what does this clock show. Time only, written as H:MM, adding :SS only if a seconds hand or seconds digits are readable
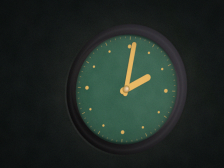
2:01
